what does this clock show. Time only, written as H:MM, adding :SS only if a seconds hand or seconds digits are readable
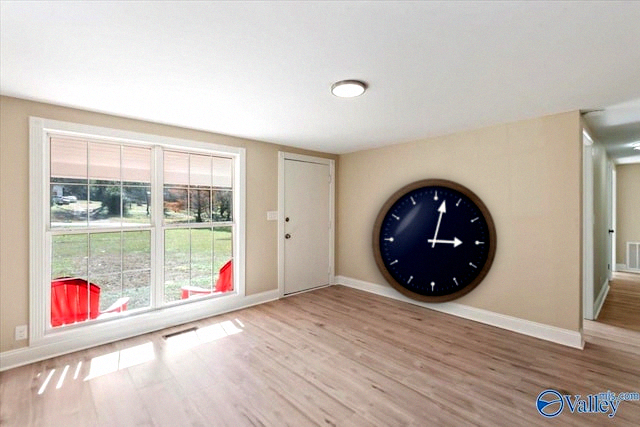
3:02
